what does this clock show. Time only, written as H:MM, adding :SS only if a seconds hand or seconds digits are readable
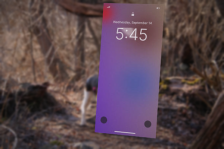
5:45
